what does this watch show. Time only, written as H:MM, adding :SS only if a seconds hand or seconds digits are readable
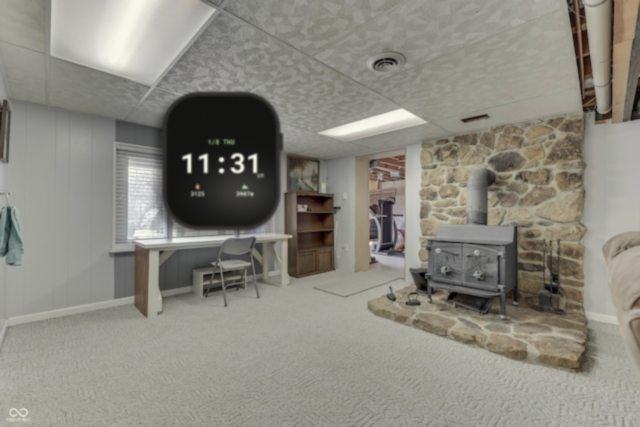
11:31
